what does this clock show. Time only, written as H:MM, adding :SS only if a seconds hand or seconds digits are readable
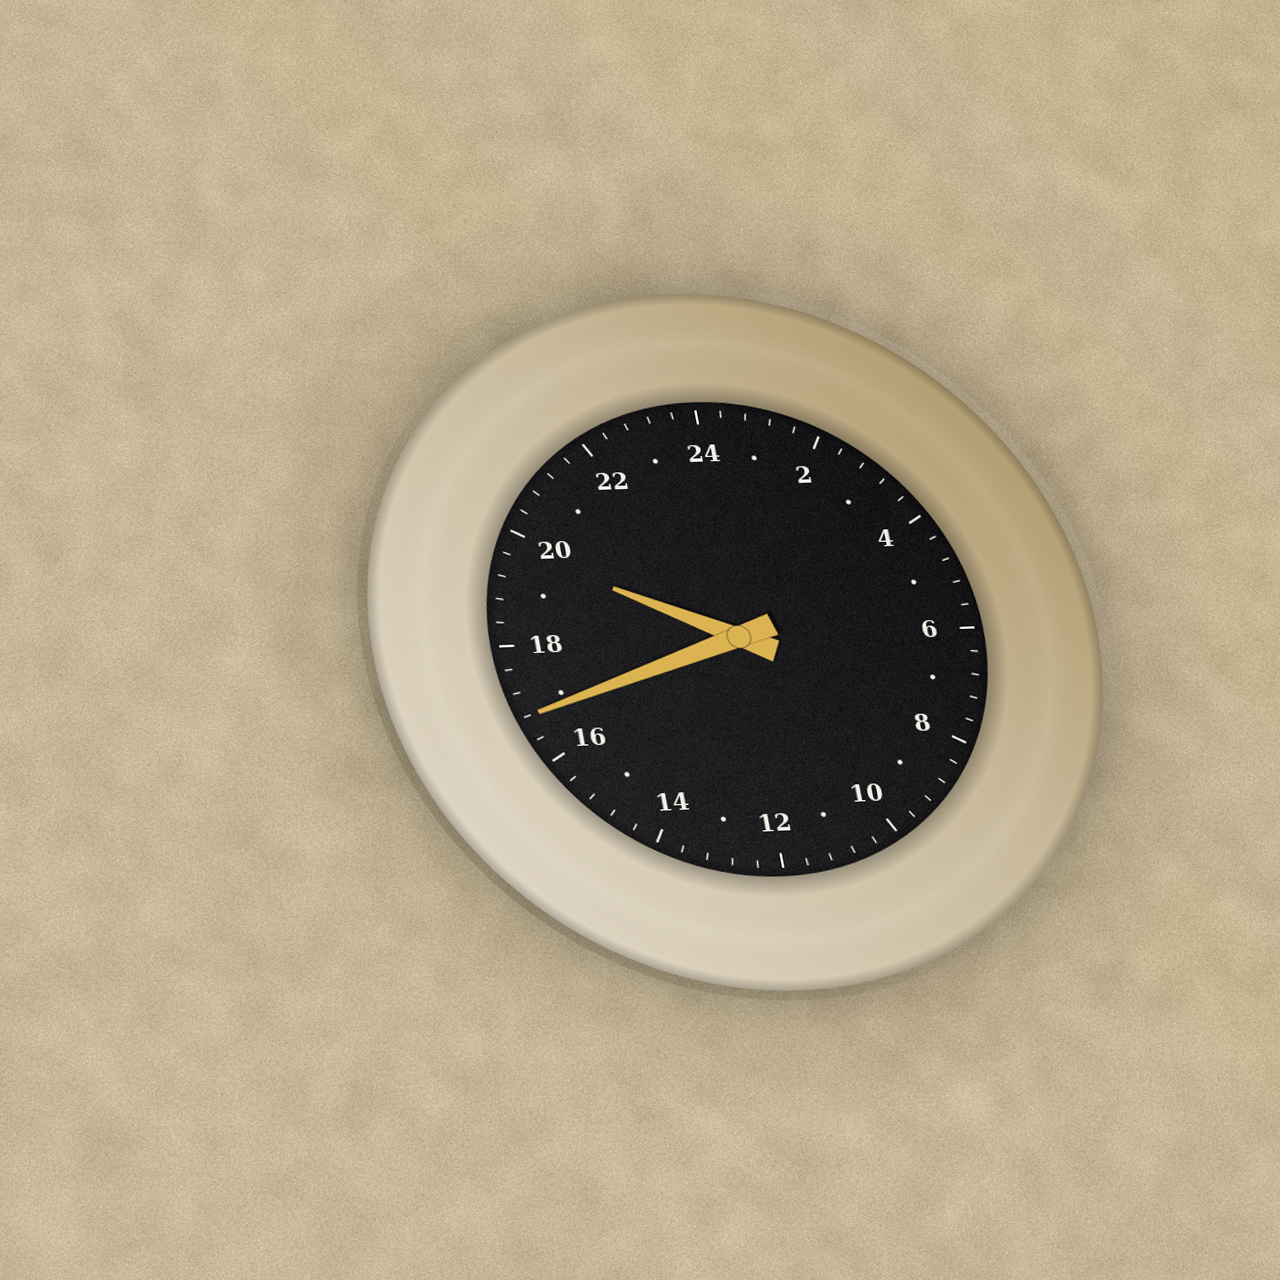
19:42
